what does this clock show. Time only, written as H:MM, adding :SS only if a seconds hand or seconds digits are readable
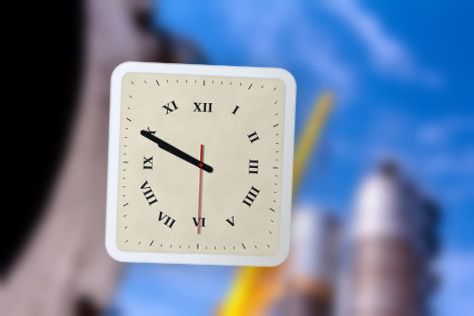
9:49:30
